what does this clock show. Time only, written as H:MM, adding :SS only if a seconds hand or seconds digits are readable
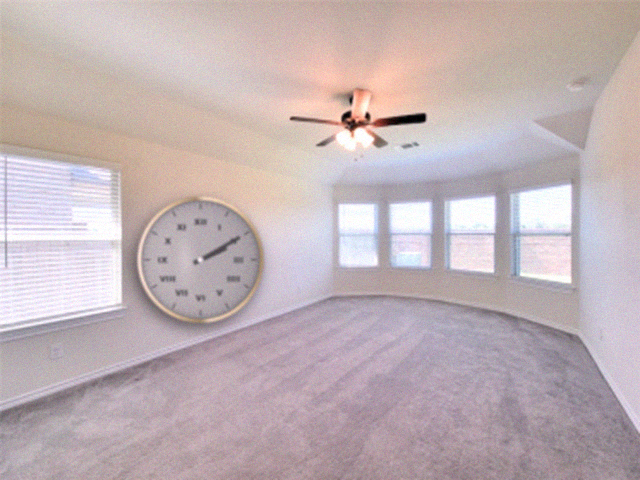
2:10
